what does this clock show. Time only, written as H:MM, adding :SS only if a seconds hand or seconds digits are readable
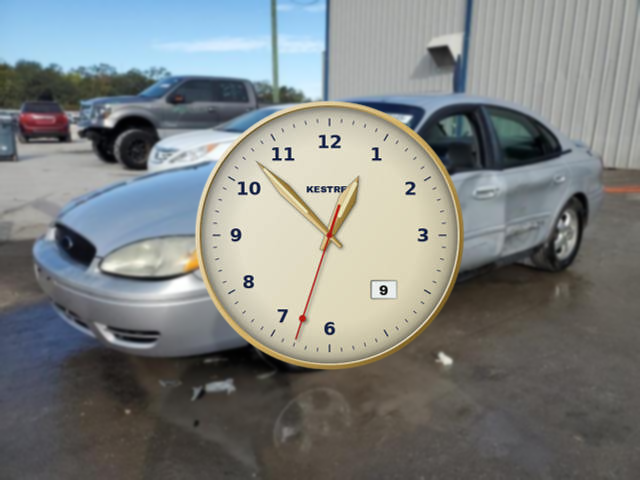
12:52:33
